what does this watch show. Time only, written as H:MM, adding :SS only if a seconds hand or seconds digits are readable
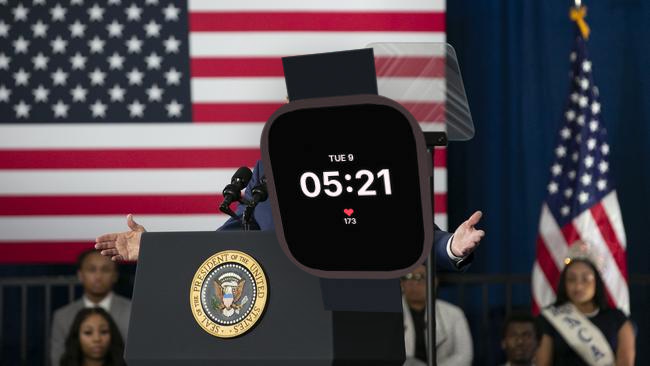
5:21
